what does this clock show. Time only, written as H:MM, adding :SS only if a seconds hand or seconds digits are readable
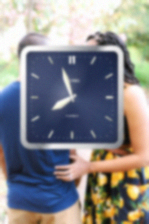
7:57
